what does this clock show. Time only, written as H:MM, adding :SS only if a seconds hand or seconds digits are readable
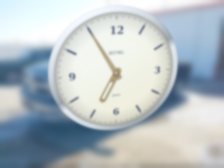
6:55
